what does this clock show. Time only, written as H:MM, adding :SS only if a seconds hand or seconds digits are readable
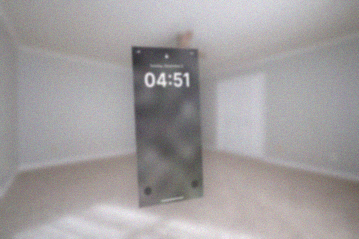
4:51
